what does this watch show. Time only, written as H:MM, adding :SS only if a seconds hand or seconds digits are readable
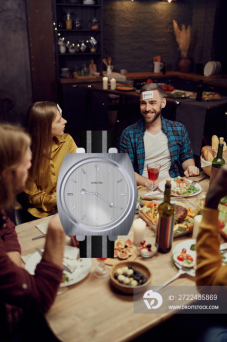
9:21
